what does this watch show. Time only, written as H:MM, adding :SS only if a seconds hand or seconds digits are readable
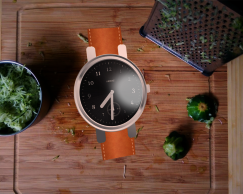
7:31
